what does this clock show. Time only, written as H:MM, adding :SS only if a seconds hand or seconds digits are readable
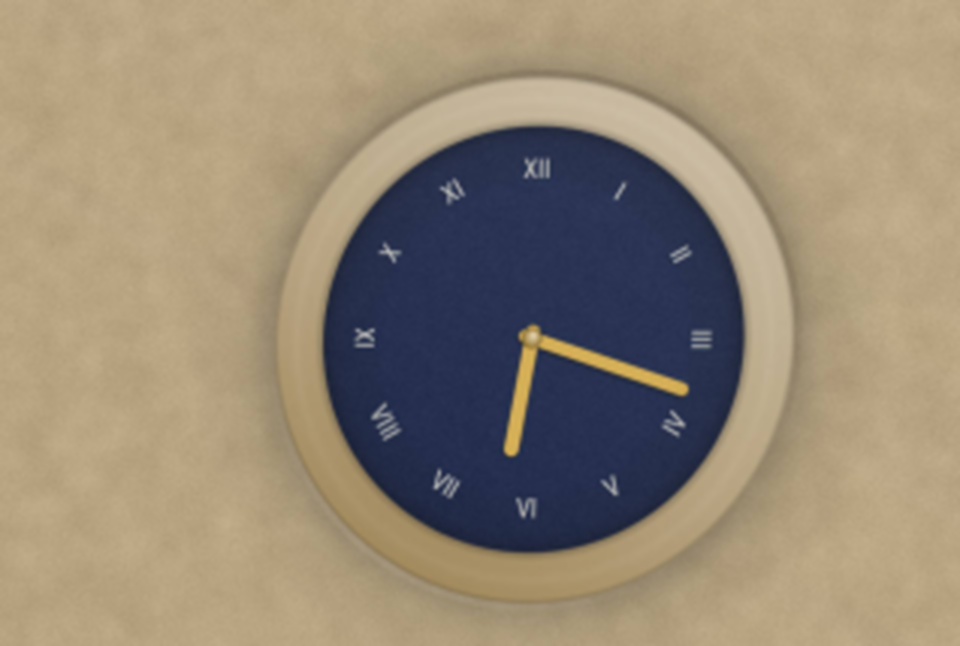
6:18
